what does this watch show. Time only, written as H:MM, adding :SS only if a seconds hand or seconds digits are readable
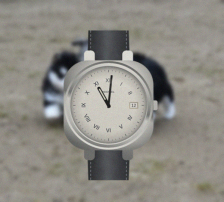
11:01
